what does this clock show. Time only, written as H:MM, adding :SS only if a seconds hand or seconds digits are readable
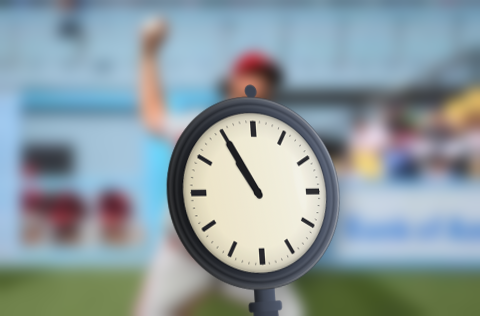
10:55
